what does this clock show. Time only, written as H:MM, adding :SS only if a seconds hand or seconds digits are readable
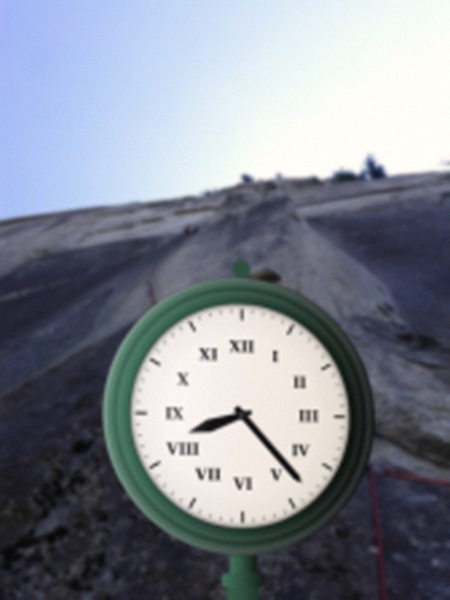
8:23
